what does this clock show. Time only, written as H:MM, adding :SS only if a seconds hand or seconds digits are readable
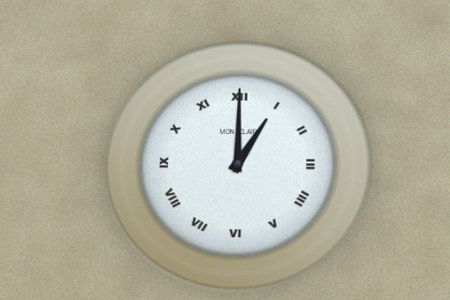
1:00
